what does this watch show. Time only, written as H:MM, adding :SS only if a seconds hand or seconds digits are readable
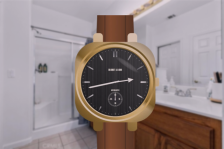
2:43
